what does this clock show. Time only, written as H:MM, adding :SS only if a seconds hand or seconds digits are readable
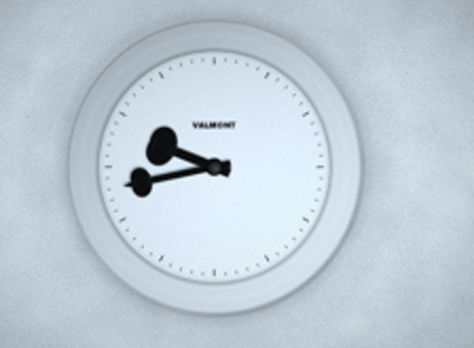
9:43
